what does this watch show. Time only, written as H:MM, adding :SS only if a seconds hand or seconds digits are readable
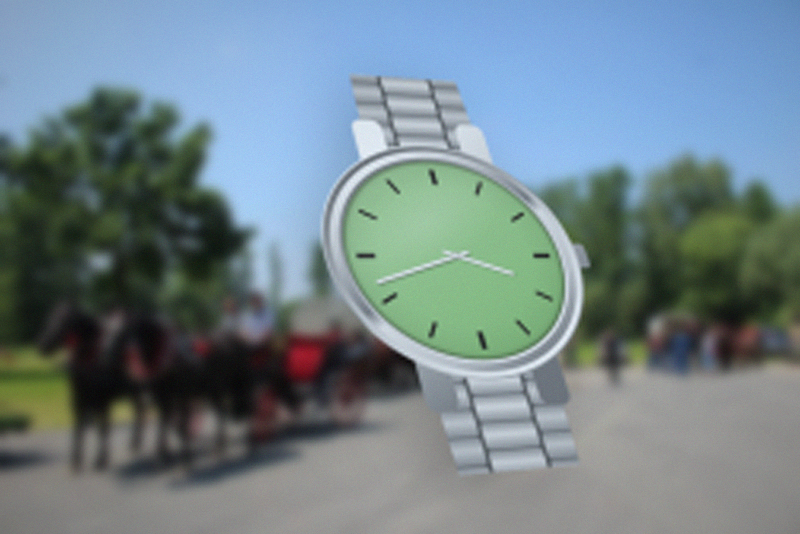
3:42
